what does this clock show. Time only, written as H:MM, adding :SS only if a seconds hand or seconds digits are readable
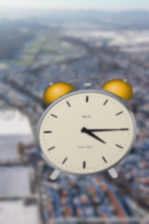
4:15
